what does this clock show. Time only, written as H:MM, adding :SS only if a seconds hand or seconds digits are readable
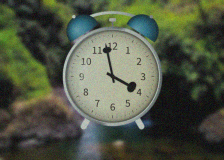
3:58
